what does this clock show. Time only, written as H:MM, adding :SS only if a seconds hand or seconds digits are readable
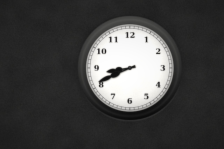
8:41
